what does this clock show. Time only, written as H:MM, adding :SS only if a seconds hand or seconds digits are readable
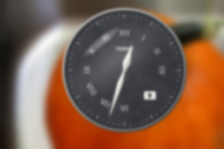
12:33
